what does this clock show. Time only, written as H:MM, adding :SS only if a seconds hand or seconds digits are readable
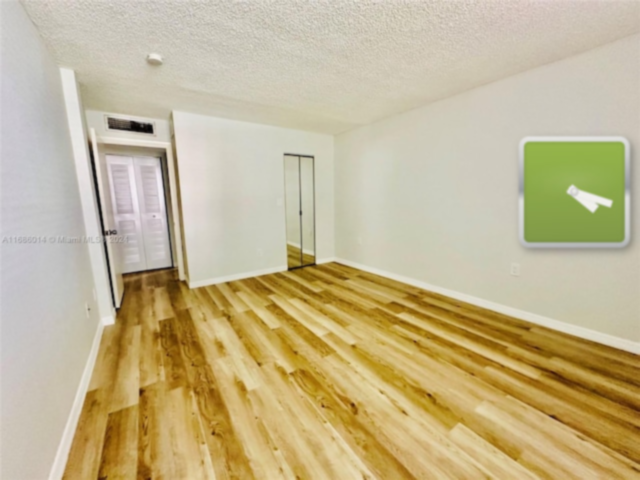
4:18
